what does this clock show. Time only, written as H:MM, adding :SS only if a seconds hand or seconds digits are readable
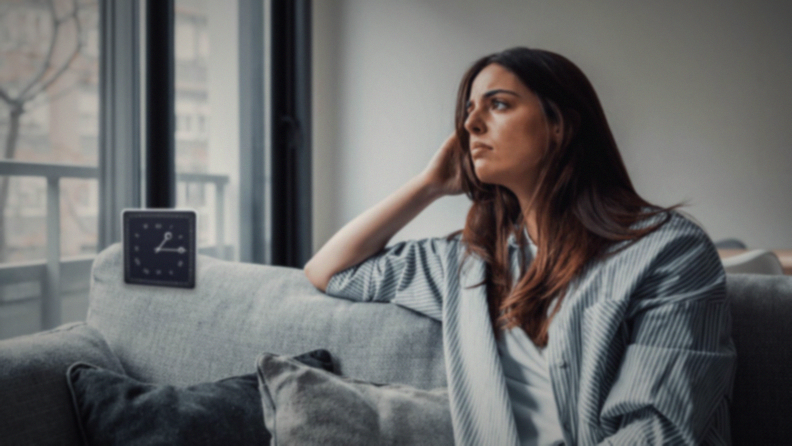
1:15
